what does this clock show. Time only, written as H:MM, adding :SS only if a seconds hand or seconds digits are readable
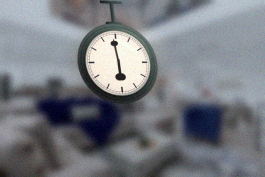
5:59
